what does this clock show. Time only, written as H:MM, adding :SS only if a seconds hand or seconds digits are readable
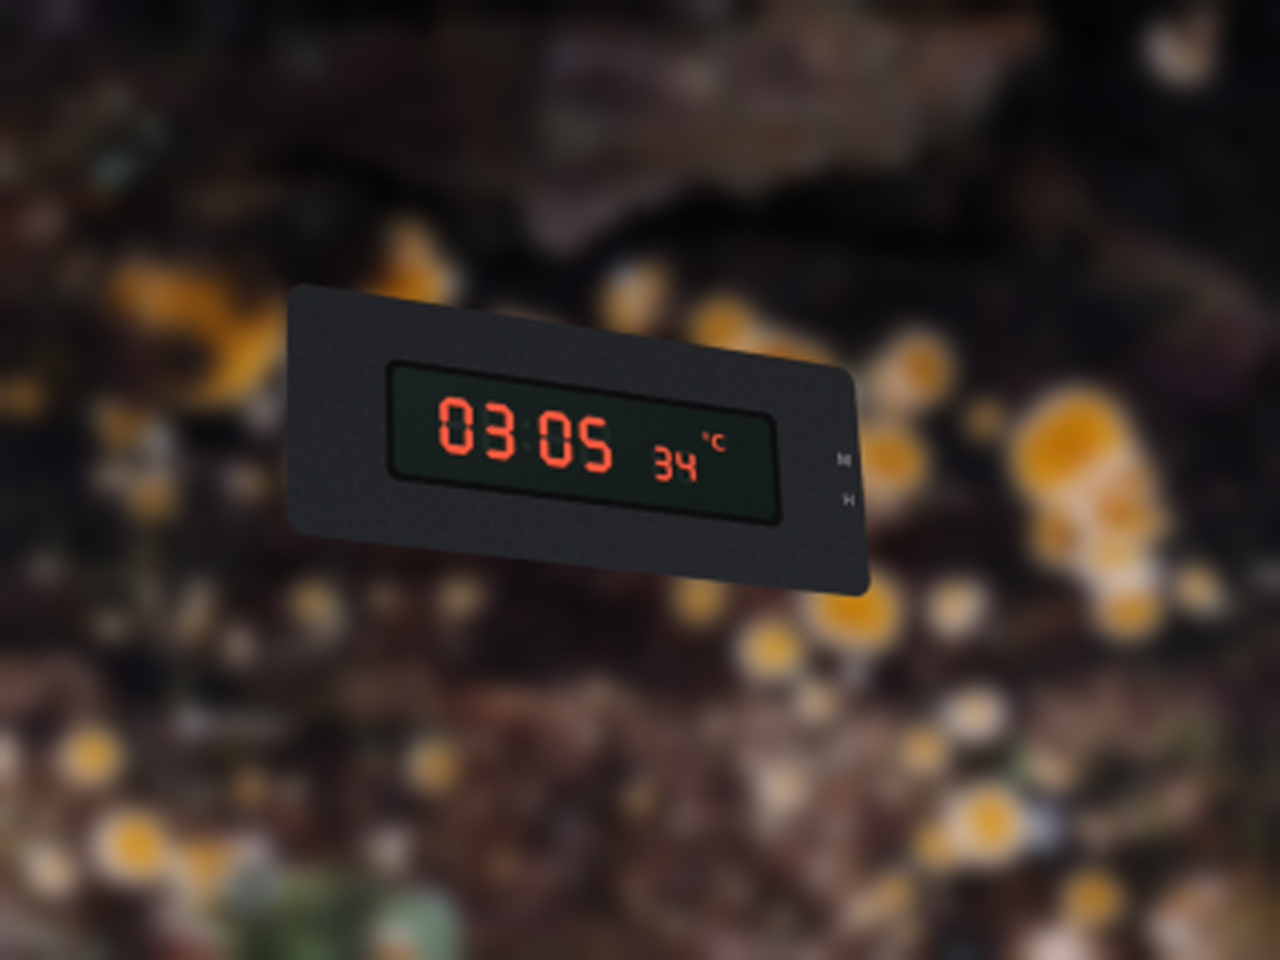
3:05
